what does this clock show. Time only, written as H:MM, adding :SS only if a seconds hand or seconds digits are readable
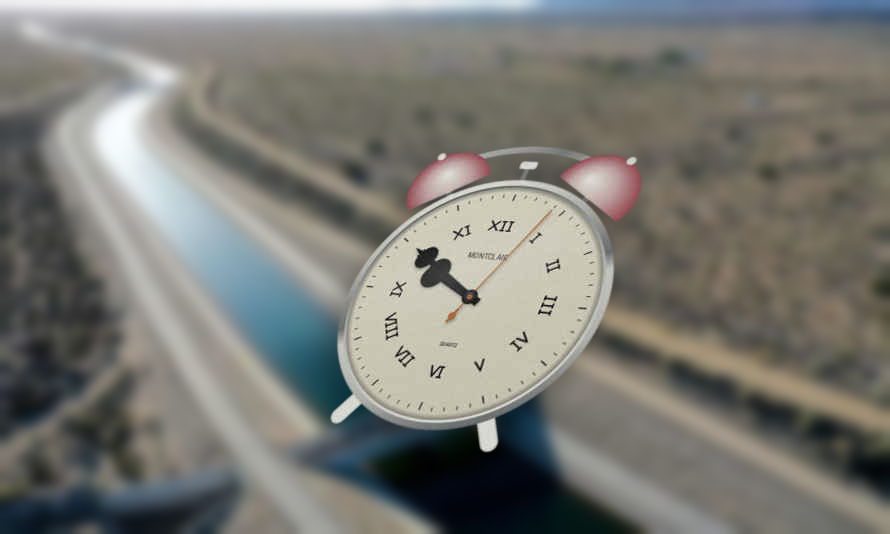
9:50:04
